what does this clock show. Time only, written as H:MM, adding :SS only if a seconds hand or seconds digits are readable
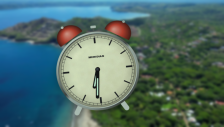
6:31
